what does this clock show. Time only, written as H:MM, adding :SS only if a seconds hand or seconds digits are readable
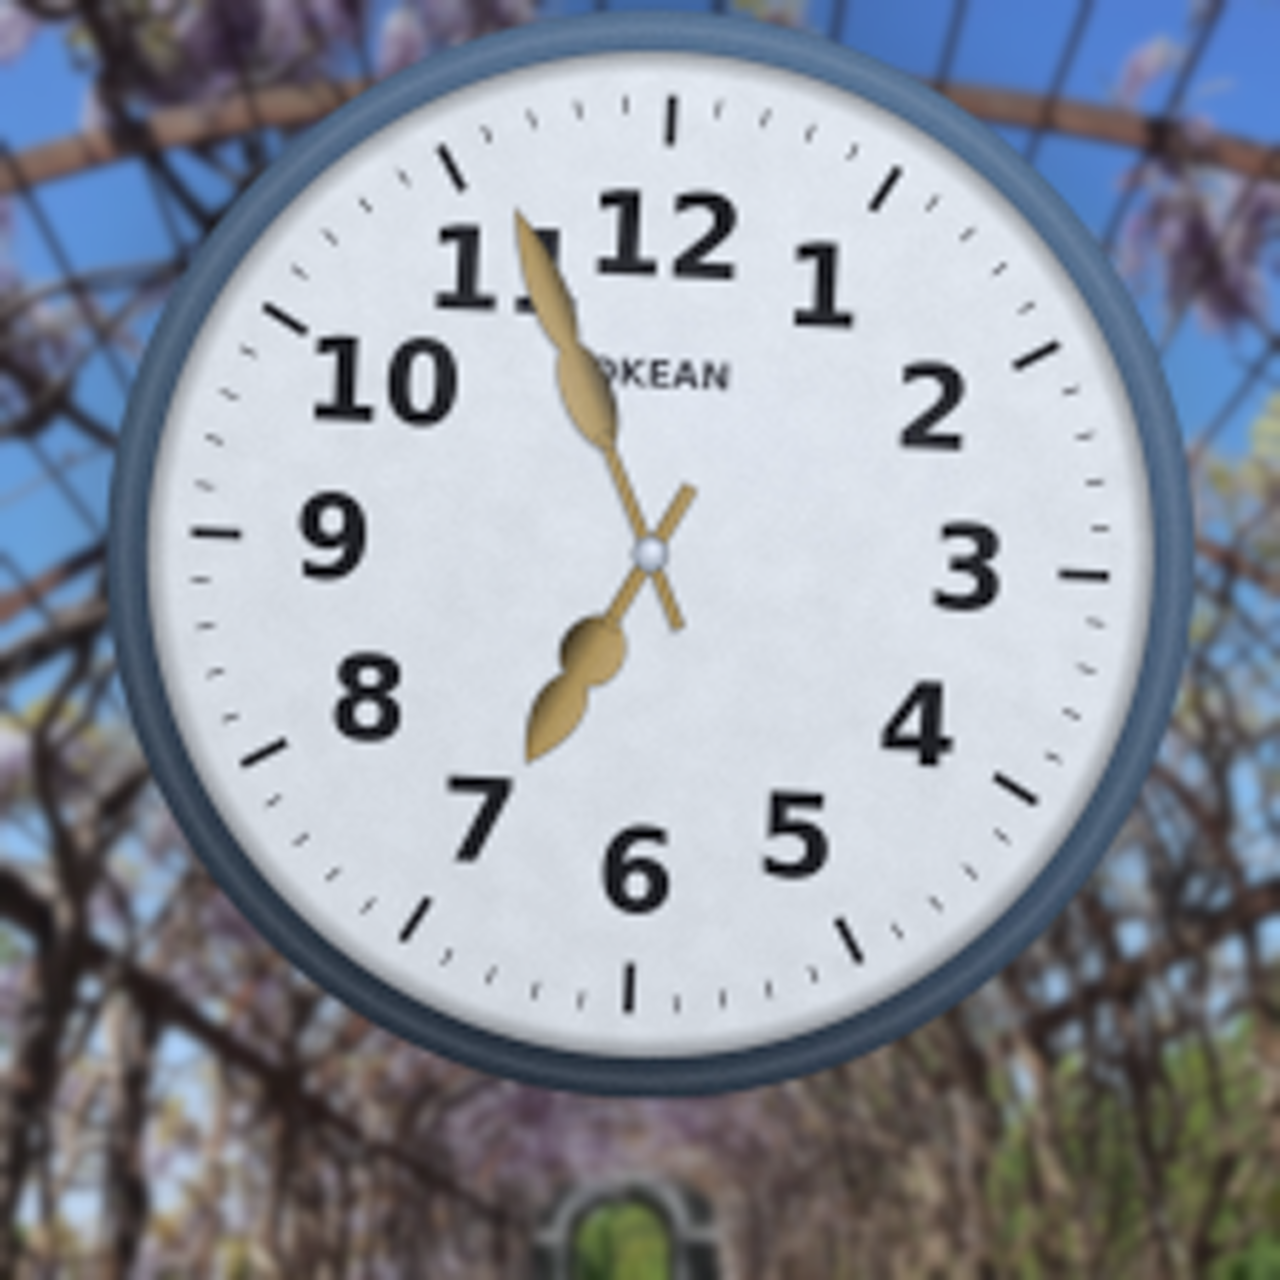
6:56
